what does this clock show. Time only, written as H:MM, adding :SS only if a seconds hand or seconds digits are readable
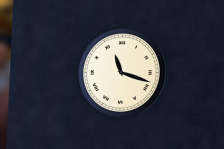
11:18
